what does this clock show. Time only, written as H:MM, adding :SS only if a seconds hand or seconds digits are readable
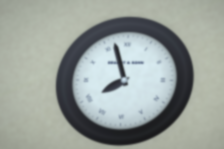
7:57
